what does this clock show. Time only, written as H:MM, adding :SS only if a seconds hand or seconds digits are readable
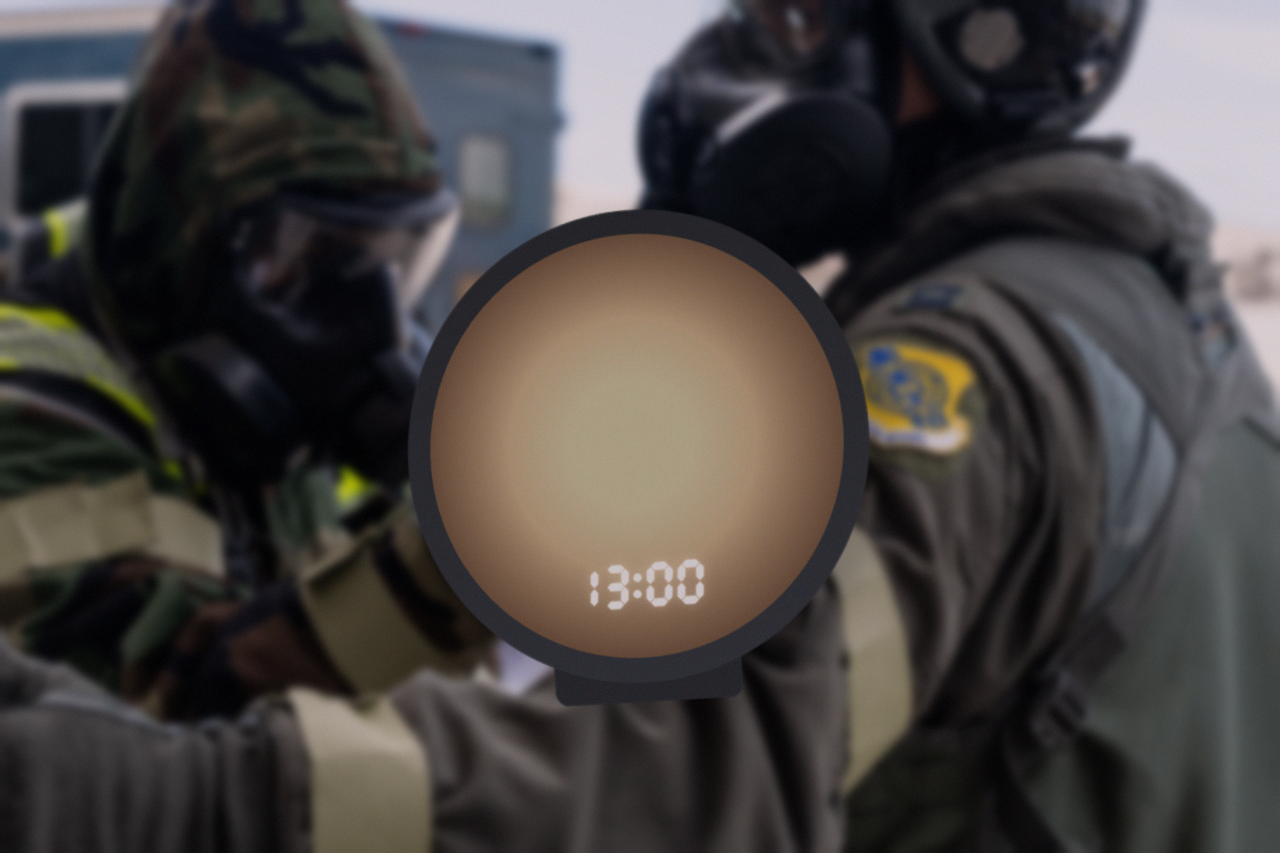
13:00
